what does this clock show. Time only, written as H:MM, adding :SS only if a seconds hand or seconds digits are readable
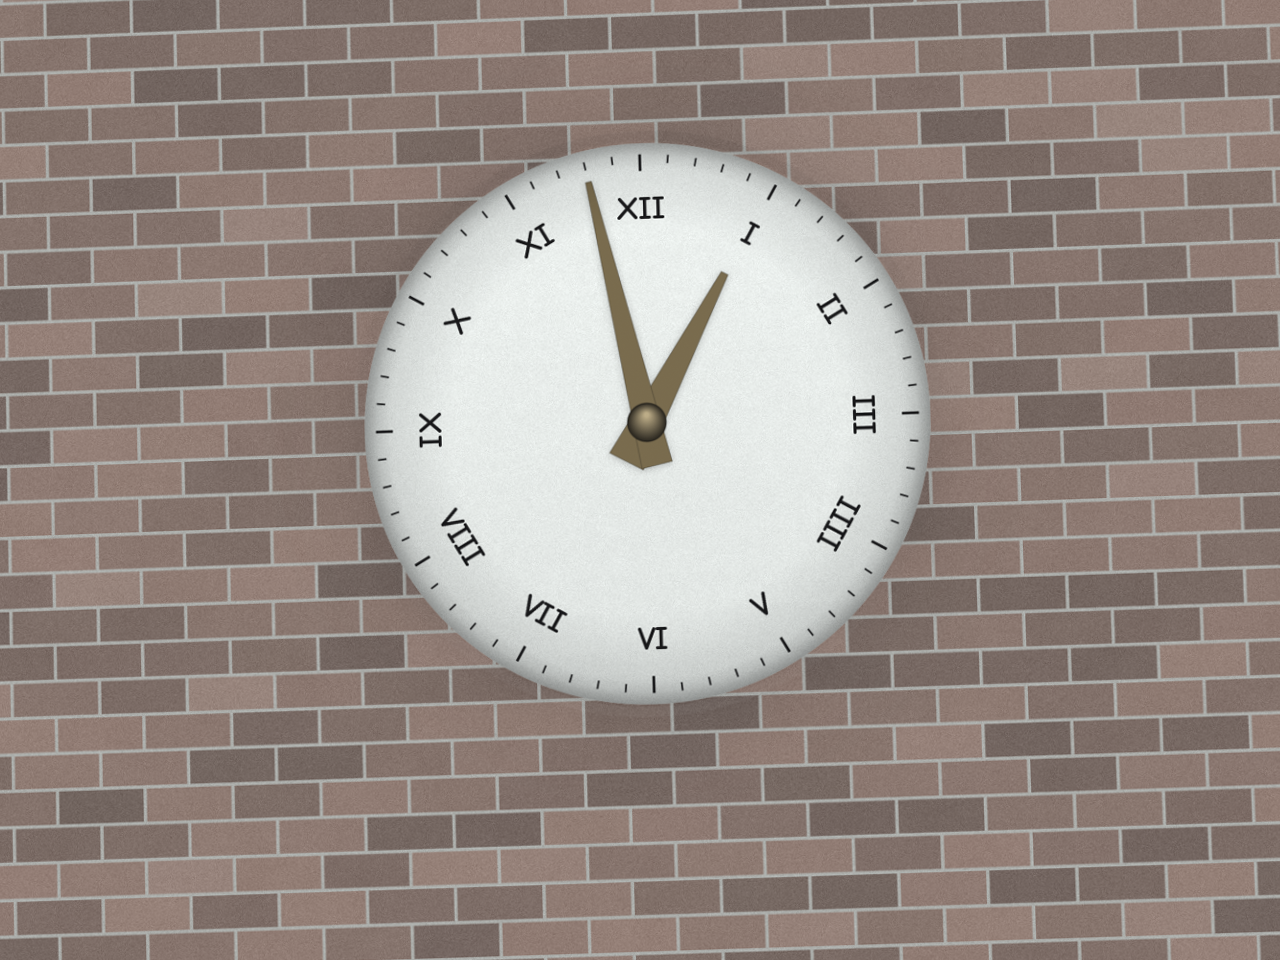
12:58
